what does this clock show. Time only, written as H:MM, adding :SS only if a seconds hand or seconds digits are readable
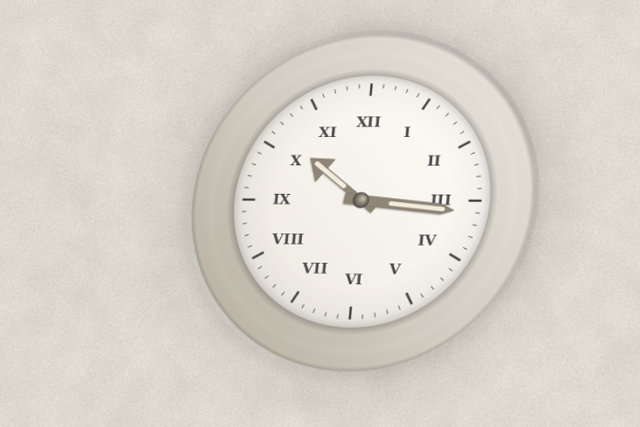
10:16
